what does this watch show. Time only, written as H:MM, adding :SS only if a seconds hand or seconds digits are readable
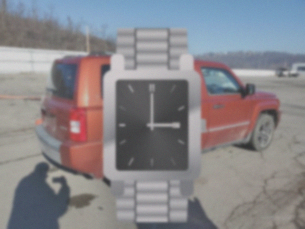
3:00
